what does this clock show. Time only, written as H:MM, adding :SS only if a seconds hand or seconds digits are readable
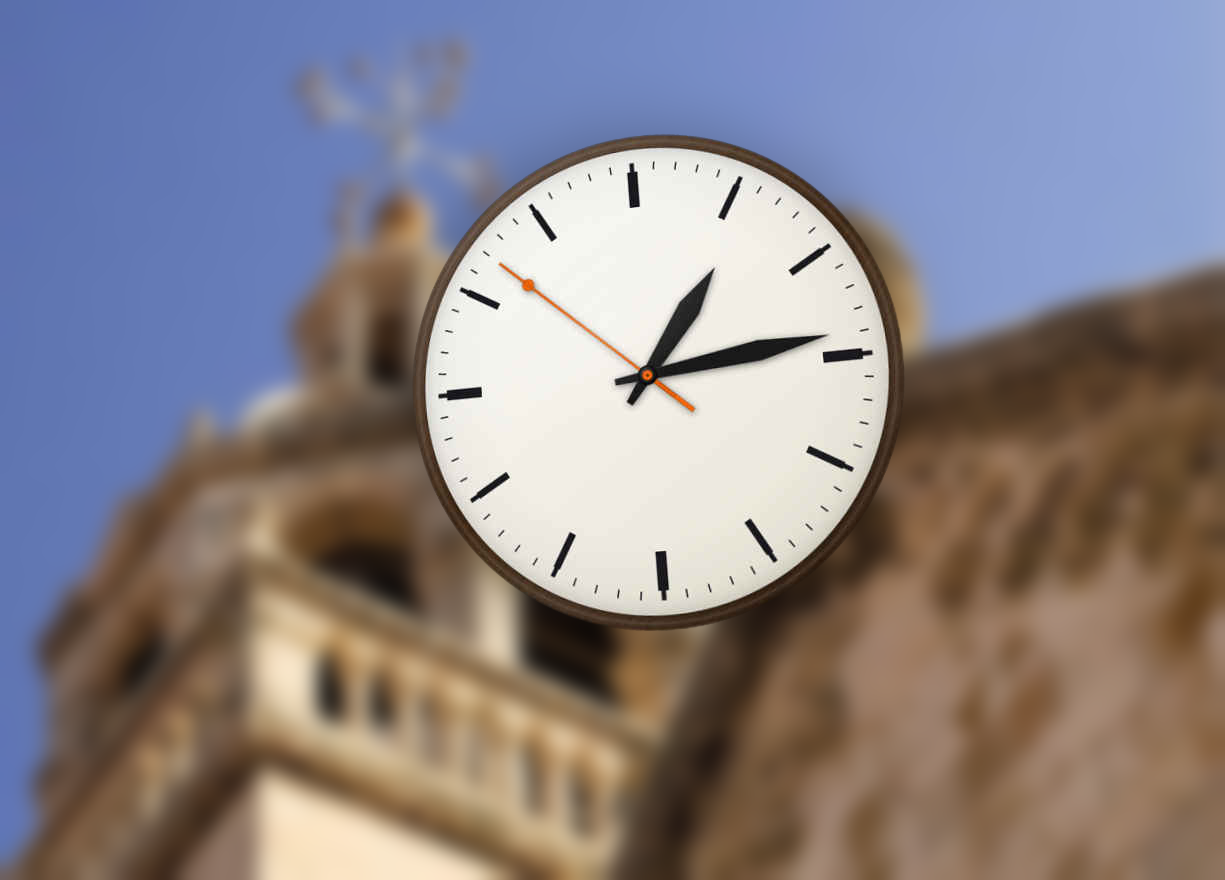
1:13:52
